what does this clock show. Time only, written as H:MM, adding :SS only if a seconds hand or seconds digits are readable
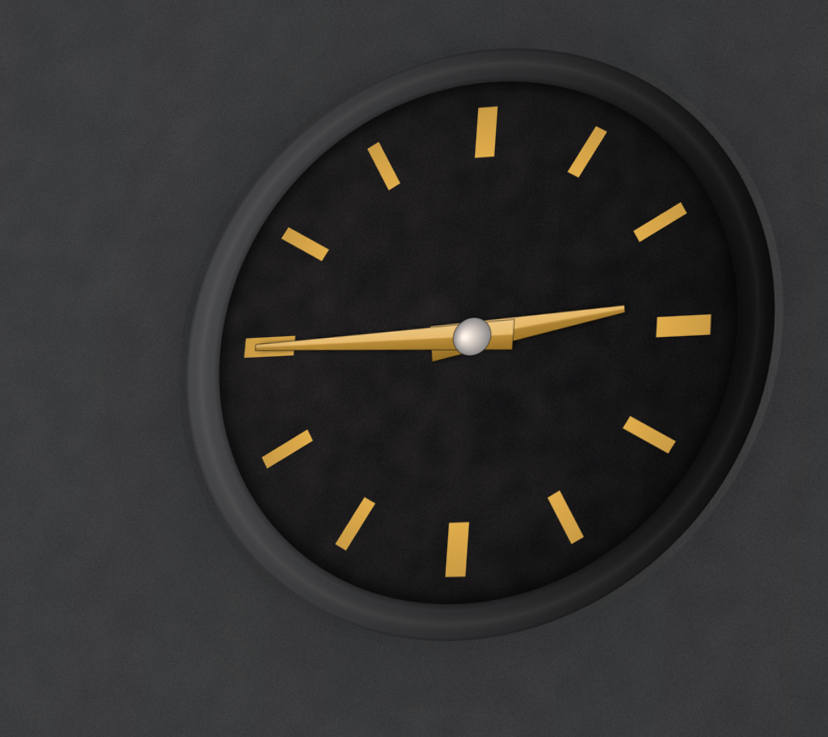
2:45
